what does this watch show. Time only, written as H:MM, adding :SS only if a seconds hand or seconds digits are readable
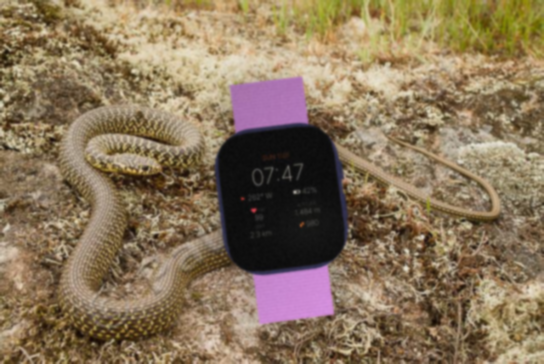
7:47
